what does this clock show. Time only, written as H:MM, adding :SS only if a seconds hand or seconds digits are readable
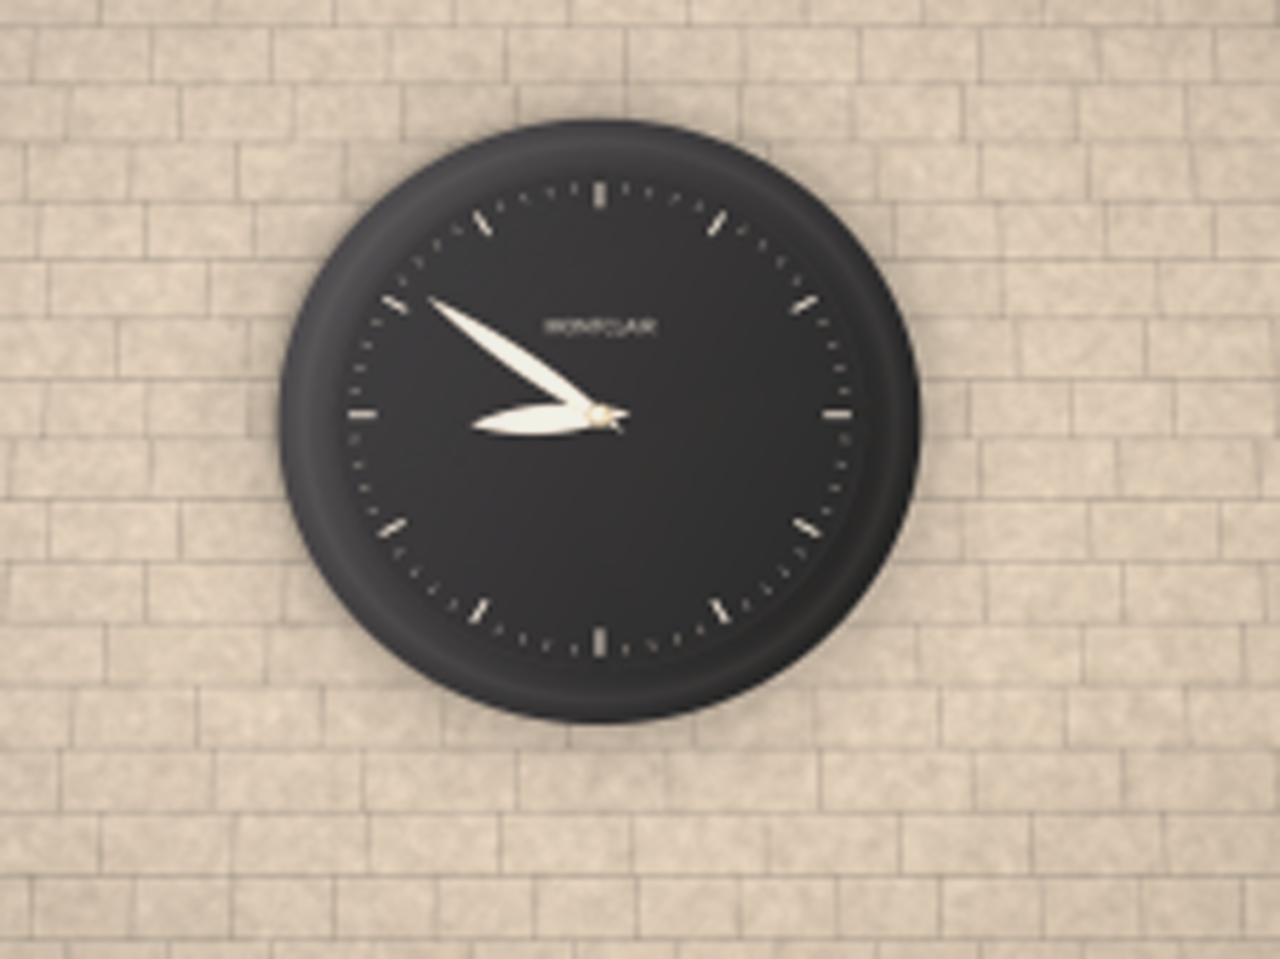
8:51
